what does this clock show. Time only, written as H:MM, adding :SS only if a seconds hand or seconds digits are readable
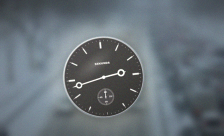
2:43
